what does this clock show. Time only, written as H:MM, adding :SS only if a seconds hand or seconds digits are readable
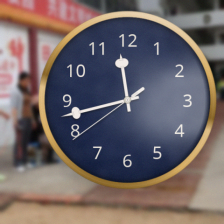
11:42:39
